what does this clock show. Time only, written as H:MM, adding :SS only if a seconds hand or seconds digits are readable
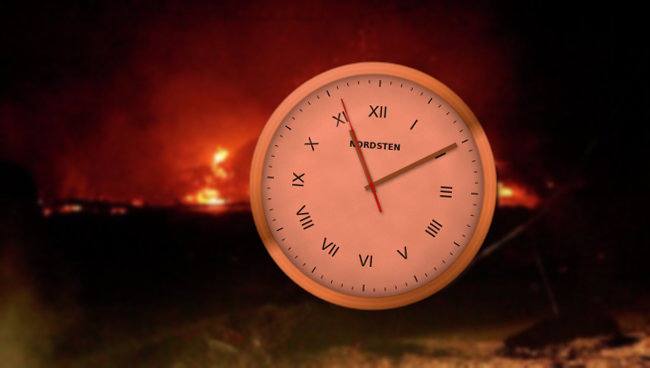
11:09:56
